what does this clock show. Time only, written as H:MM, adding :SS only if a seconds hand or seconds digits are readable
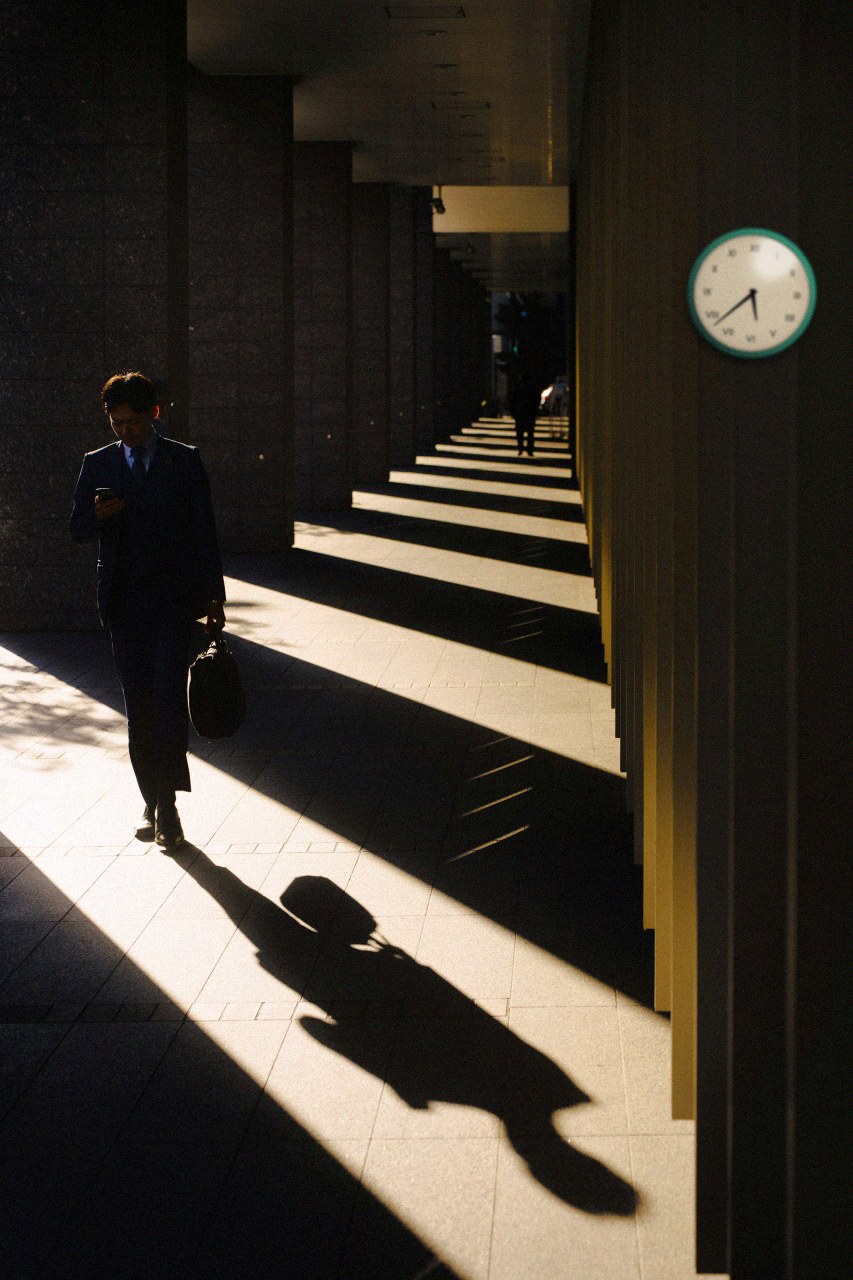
5:38
